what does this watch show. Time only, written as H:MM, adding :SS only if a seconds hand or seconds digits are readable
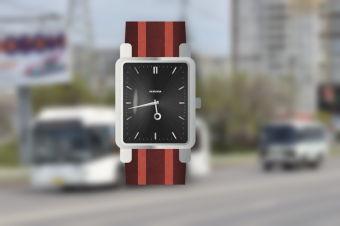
5:43
